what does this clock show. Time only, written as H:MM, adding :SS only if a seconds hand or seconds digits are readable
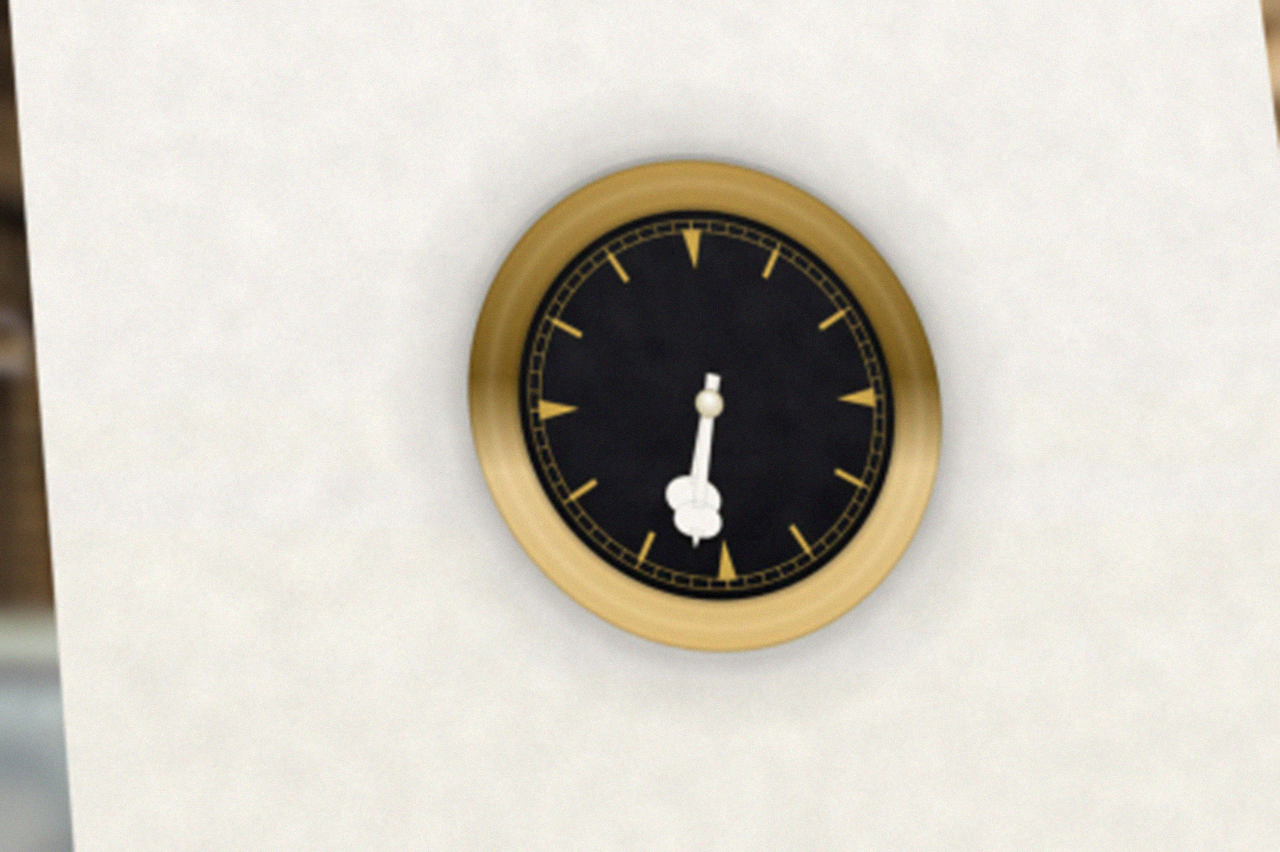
6:32
